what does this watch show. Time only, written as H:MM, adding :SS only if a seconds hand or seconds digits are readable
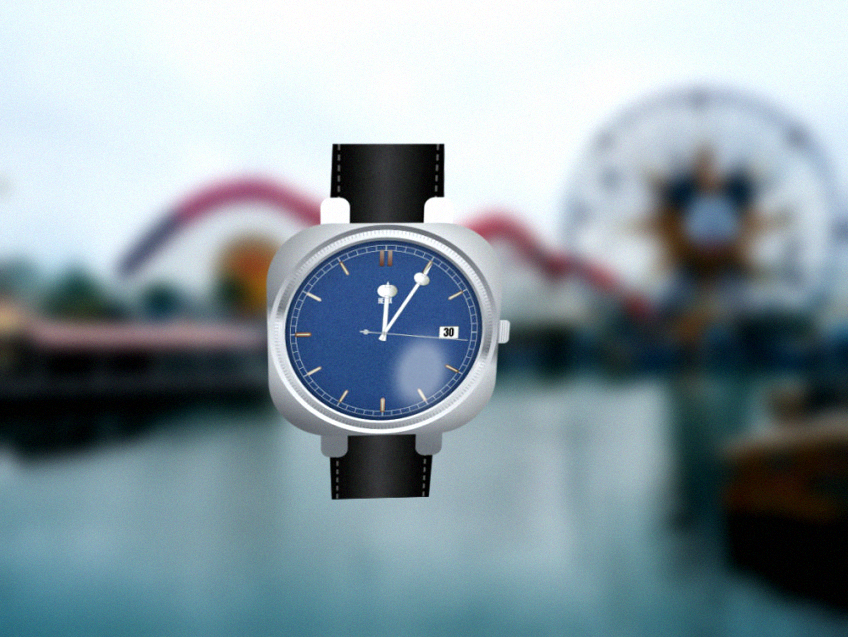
12:05:16
